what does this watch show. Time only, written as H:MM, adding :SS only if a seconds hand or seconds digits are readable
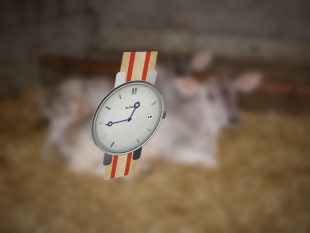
12:44
